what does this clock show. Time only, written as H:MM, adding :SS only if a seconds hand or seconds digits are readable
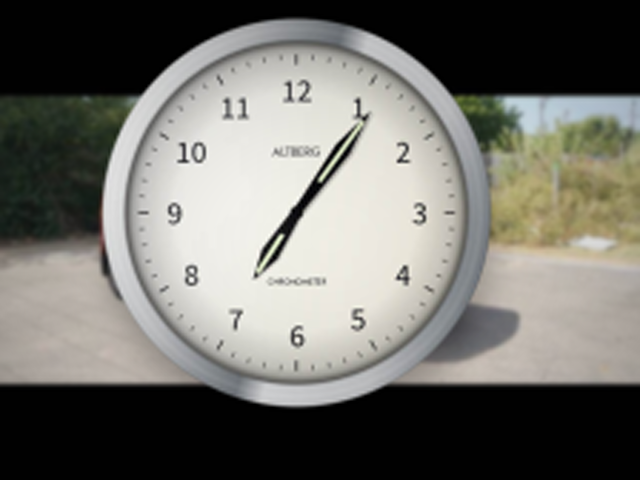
7:06
